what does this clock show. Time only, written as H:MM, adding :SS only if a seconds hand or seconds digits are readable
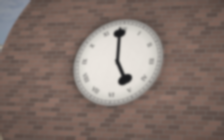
4:59
